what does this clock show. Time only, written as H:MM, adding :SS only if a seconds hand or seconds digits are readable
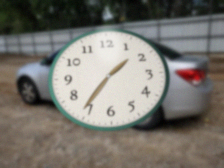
1:36
